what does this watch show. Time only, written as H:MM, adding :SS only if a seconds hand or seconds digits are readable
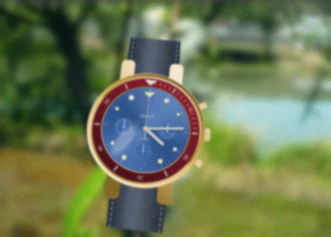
4:14
